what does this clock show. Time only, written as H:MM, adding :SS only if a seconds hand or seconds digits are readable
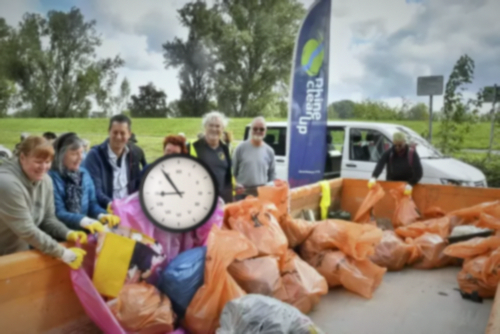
8:54
